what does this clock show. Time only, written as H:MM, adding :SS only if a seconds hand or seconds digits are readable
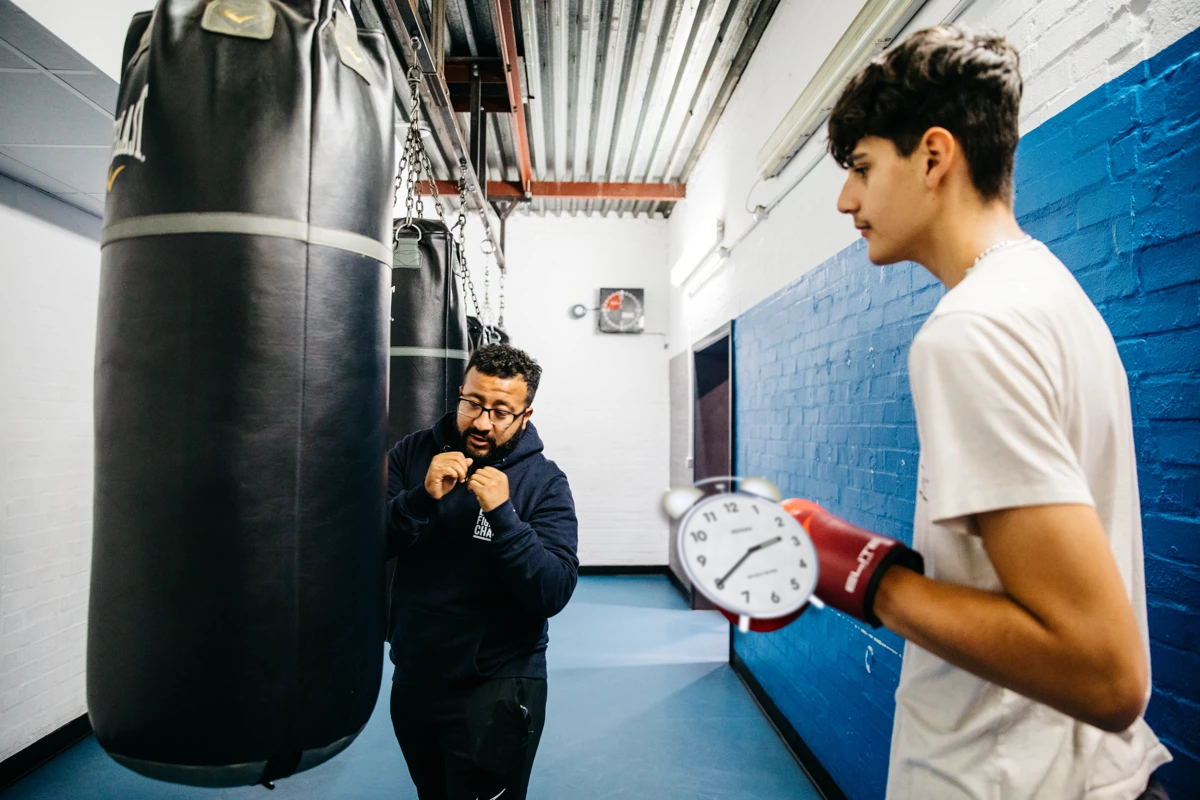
2:40
